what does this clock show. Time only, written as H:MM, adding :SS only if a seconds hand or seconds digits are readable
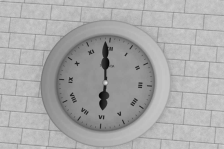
5:59
